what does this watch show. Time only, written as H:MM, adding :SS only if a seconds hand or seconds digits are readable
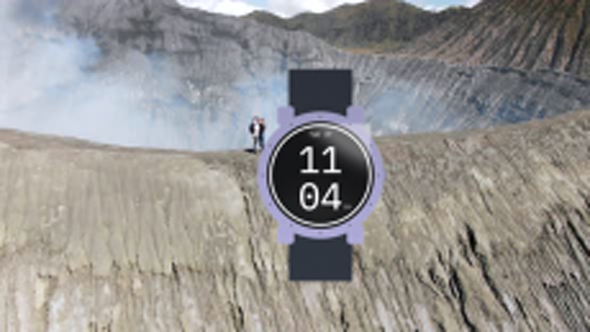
11:04
